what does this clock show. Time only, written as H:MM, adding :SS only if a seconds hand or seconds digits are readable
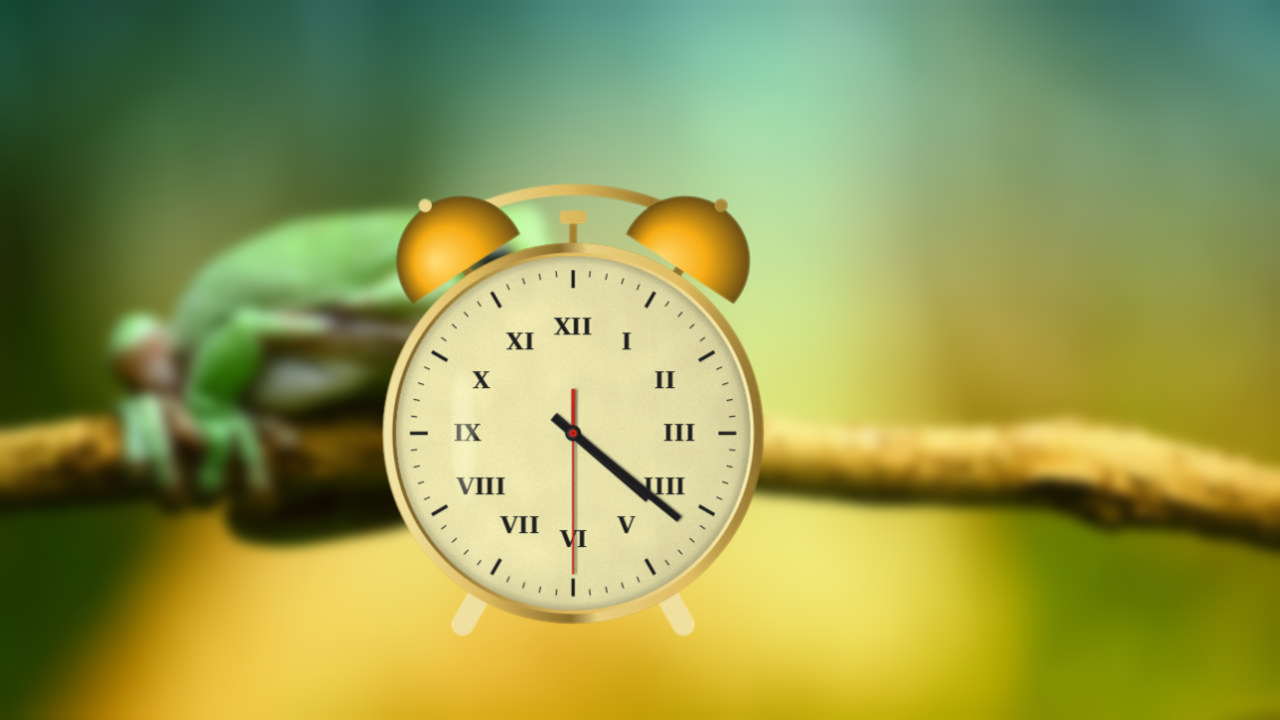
4:21:30
